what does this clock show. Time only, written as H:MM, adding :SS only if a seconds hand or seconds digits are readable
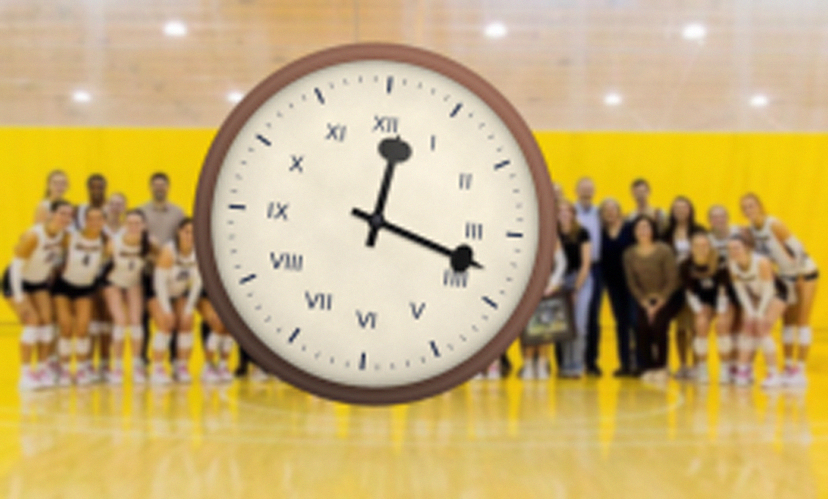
12:18
